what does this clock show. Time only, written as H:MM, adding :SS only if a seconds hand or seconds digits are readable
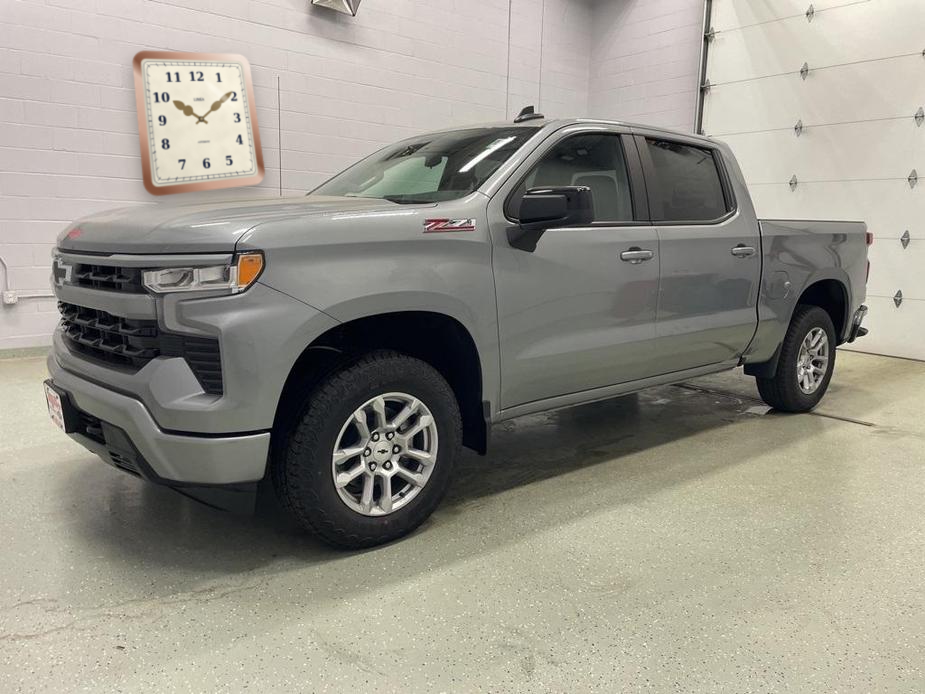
10:09
